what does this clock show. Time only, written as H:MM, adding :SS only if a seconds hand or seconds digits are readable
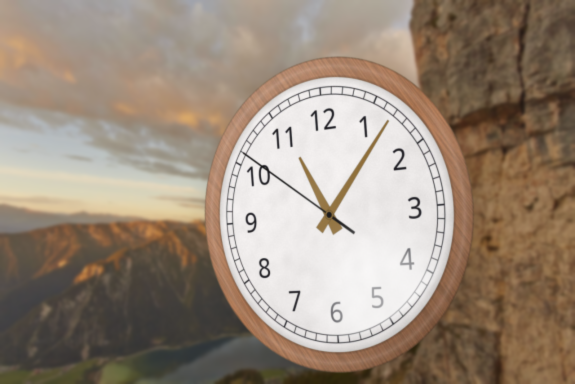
11:06:51
